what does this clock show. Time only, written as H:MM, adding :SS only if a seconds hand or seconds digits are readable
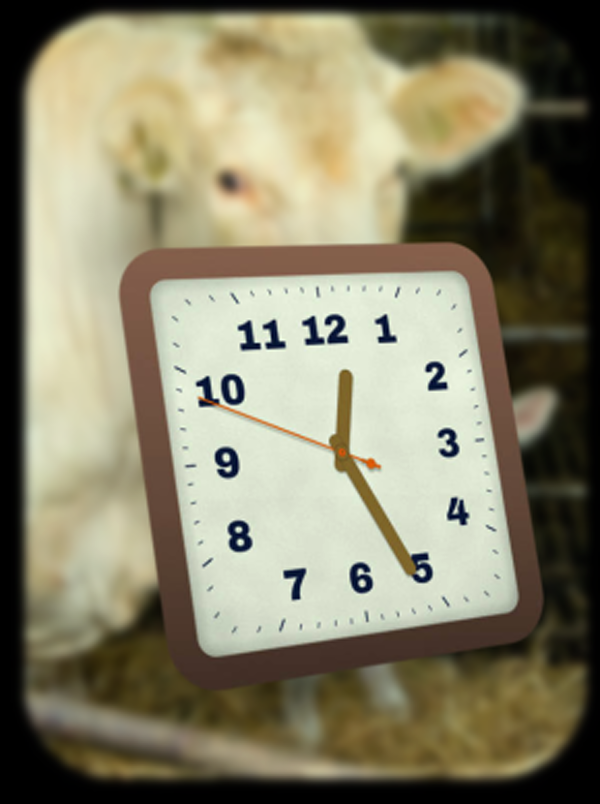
12:25:49
